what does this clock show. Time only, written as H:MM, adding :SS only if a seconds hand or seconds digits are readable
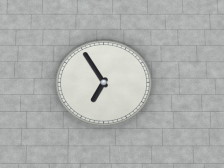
6:55
